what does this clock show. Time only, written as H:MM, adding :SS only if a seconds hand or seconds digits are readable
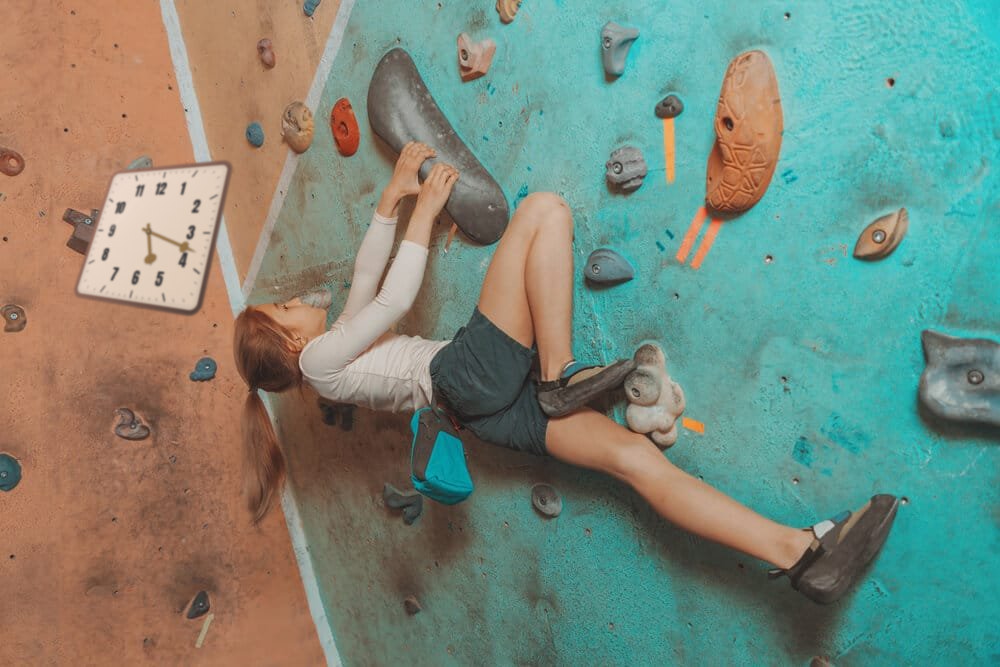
5:18
